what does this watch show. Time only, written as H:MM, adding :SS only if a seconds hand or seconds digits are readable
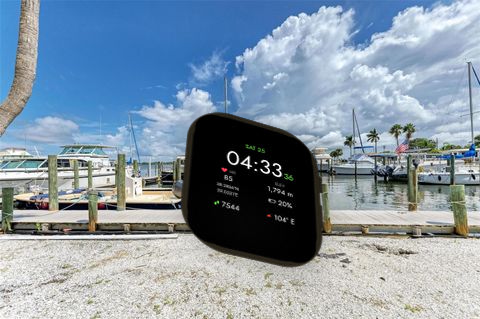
4:33:36
